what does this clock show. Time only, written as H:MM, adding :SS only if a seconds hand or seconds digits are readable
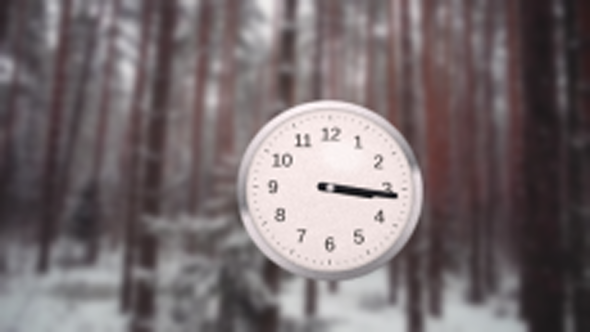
3:16
